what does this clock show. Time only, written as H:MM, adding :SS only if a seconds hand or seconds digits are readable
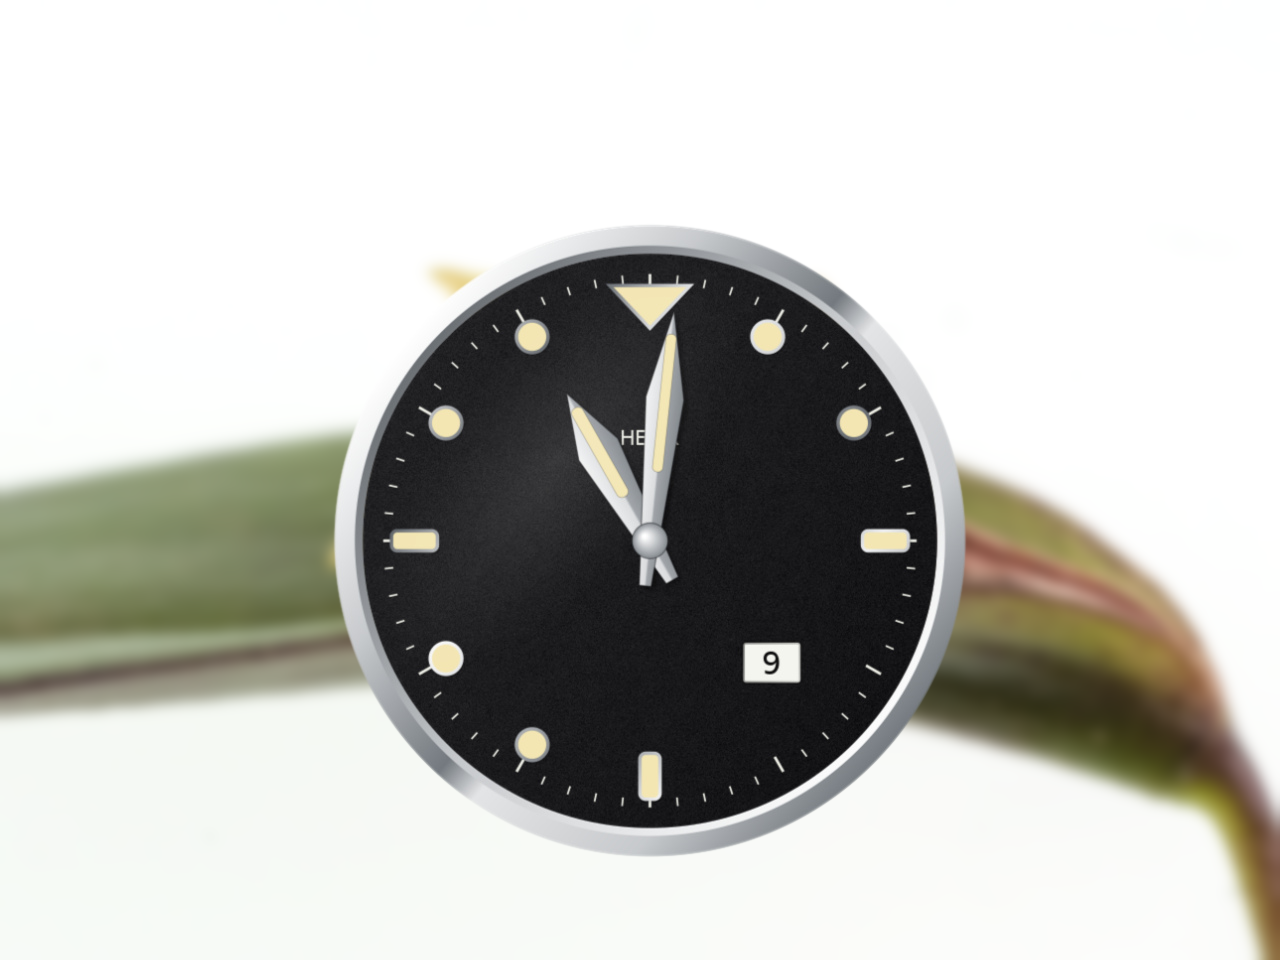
11:01
